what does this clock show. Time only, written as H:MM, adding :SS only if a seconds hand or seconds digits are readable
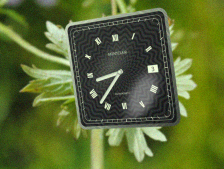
8:37
